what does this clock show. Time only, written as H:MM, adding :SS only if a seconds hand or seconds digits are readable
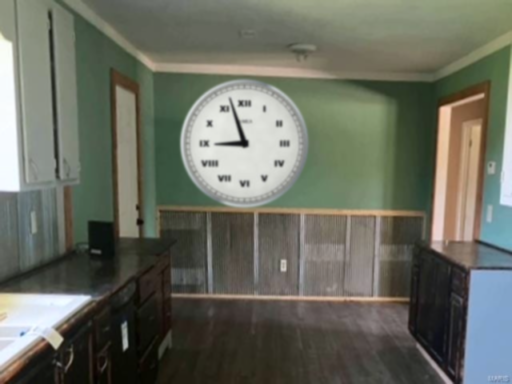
8:57
